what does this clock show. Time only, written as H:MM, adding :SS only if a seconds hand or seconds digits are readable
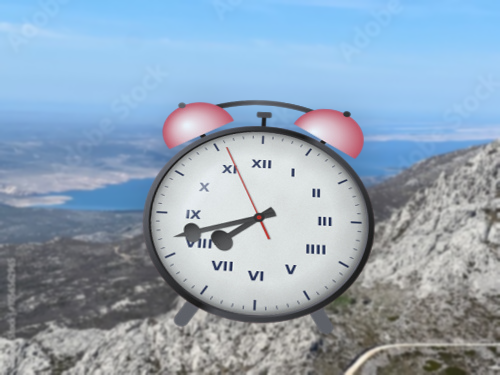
7:41:56
